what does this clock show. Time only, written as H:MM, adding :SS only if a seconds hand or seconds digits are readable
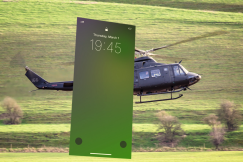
19:45
